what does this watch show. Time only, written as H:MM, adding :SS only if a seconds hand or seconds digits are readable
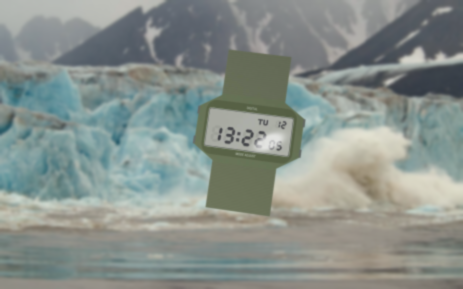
13:22:05
